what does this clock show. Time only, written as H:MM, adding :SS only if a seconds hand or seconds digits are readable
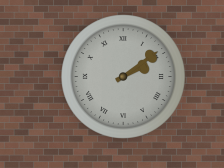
2:09
